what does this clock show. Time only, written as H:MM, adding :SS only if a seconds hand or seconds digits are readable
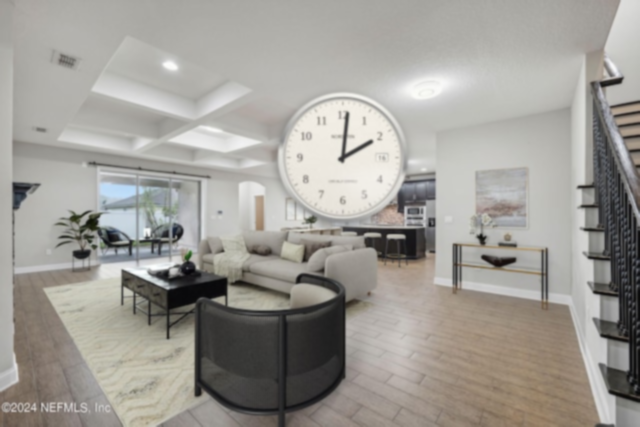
2:01
